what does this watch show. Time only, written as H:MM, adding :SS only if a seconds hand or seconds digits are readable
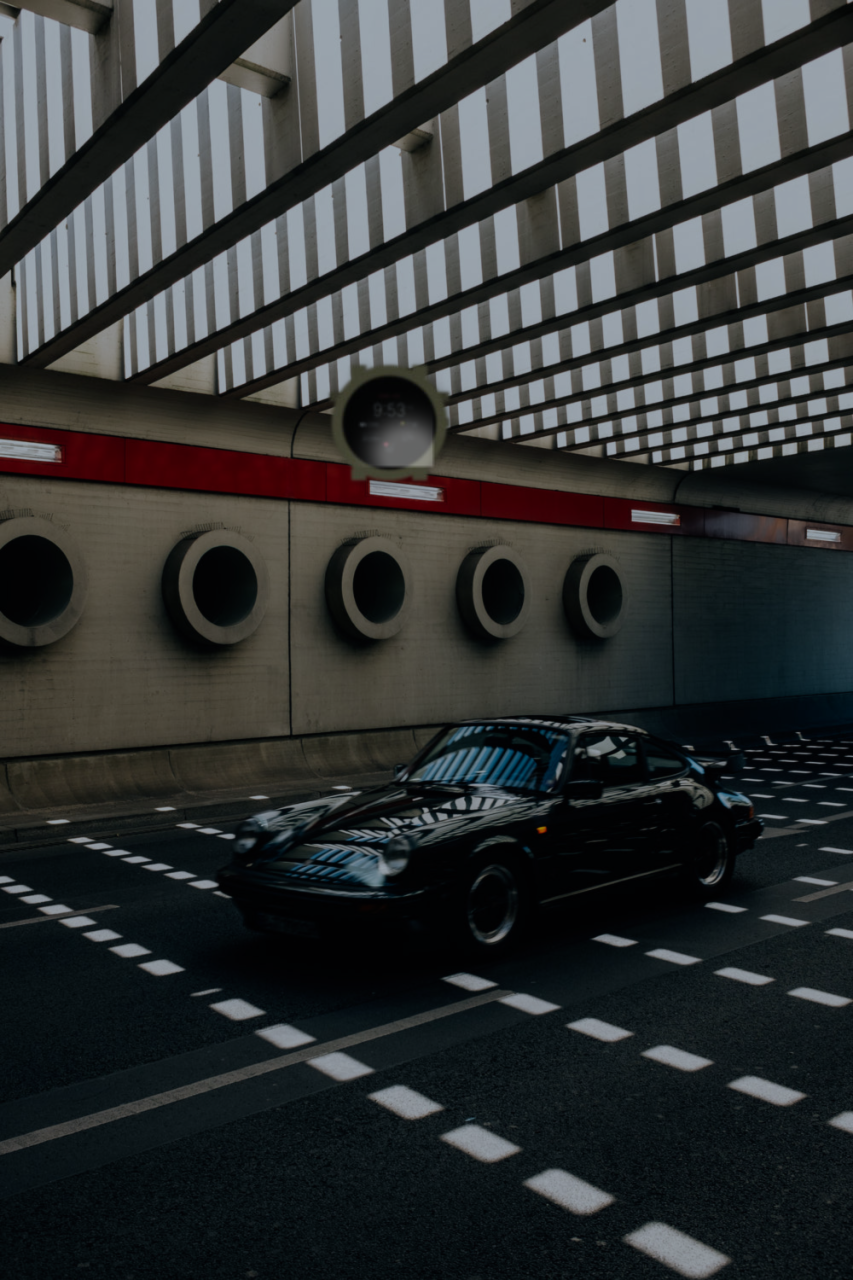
9:53
